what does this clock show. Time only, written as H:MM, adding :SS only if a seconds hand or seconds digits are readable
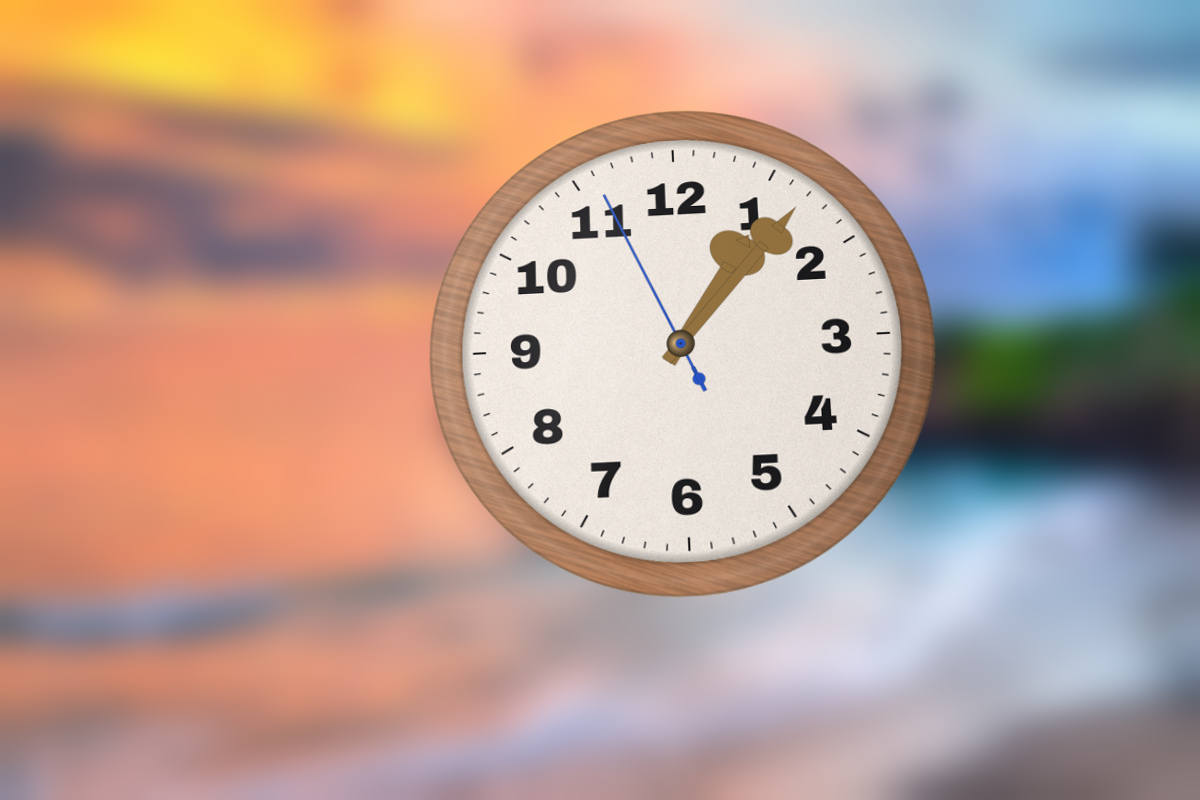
1:06:56
